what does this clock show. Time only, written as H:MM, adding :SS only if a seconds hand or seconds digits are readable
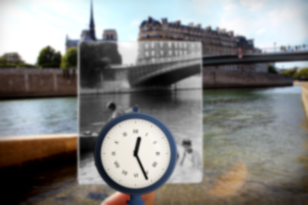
12:26
